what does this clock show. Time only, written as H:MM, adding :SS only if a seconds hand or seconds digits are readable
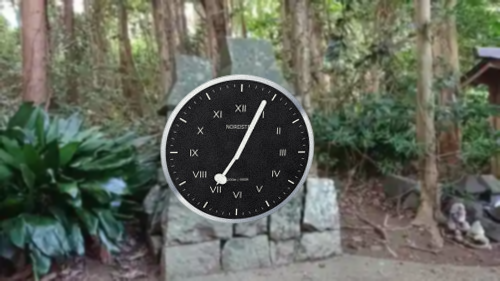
7:04
